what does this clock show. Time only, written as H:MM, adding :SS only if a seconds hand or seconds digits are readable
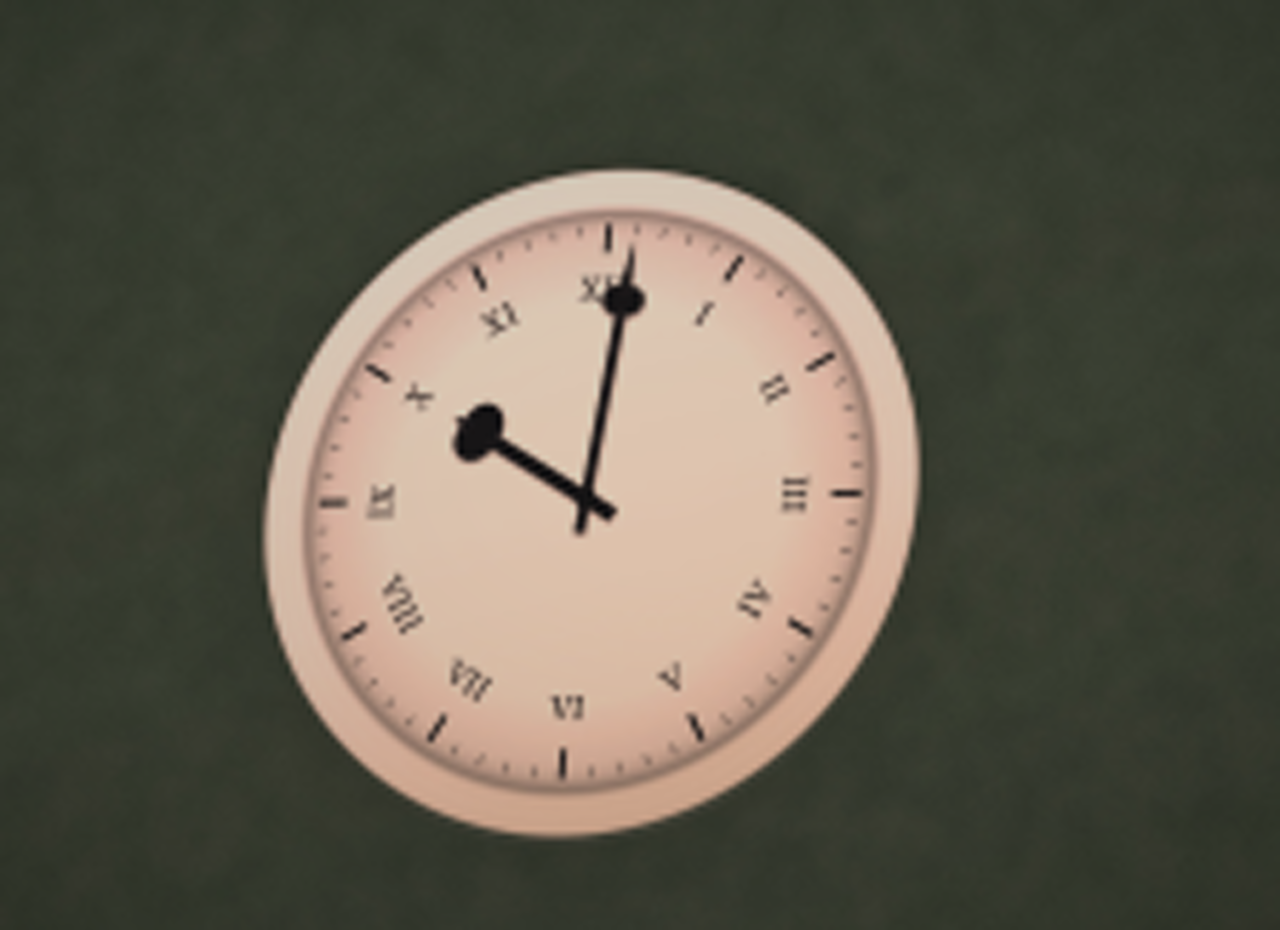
10:01
